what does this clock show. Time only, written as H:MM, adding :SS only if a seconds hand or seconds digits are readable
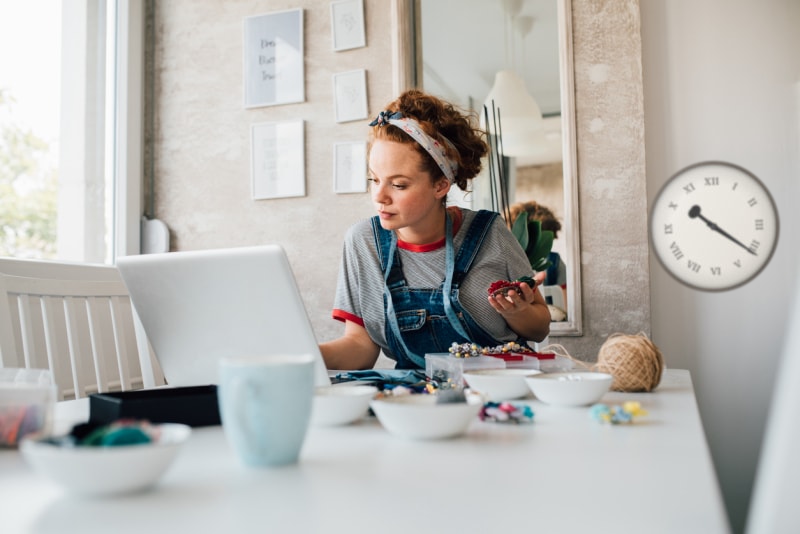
10:21
